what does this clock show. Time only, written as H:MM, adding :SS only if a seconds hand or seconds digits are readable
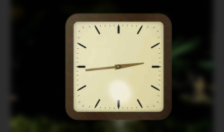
2:44
